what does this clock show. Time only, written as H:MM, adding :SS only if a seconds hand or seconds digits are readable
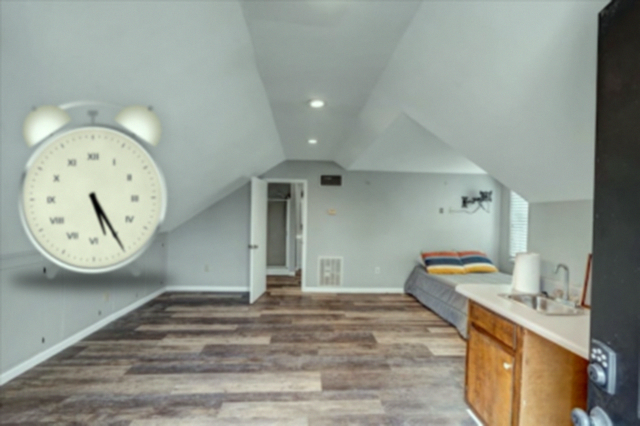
5:25
